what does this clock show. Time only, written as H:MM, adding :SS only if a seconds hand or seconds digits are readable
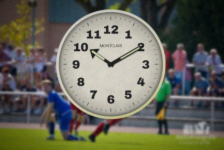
10:10
